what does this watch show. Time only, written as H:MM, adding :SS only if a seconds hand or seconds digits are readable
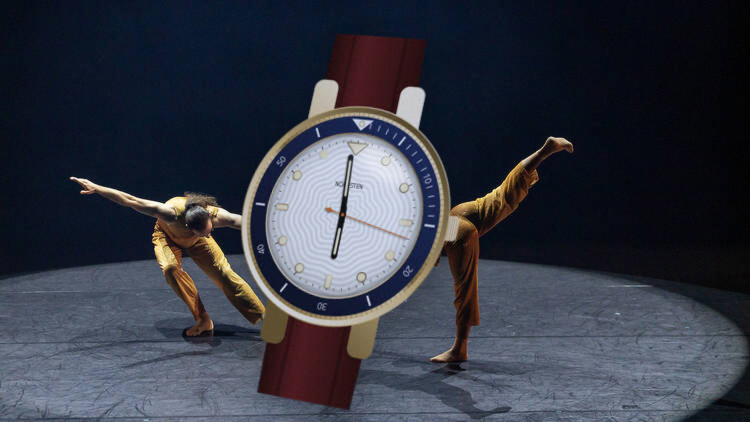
5:59:17
